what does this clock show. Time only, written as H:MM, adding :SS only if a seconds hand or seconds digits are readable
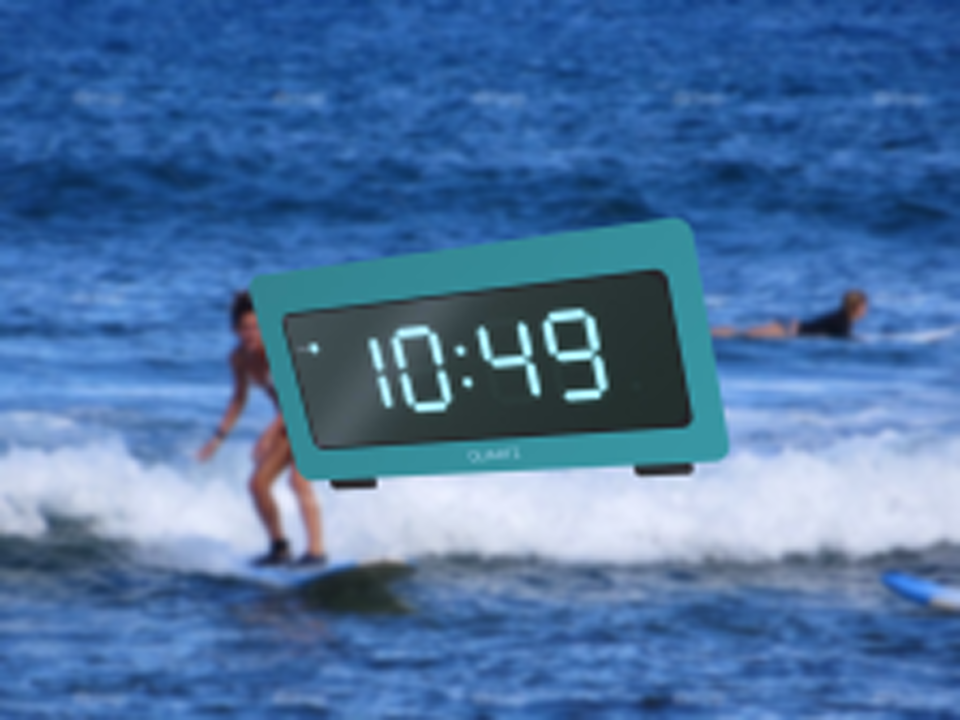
10:49
